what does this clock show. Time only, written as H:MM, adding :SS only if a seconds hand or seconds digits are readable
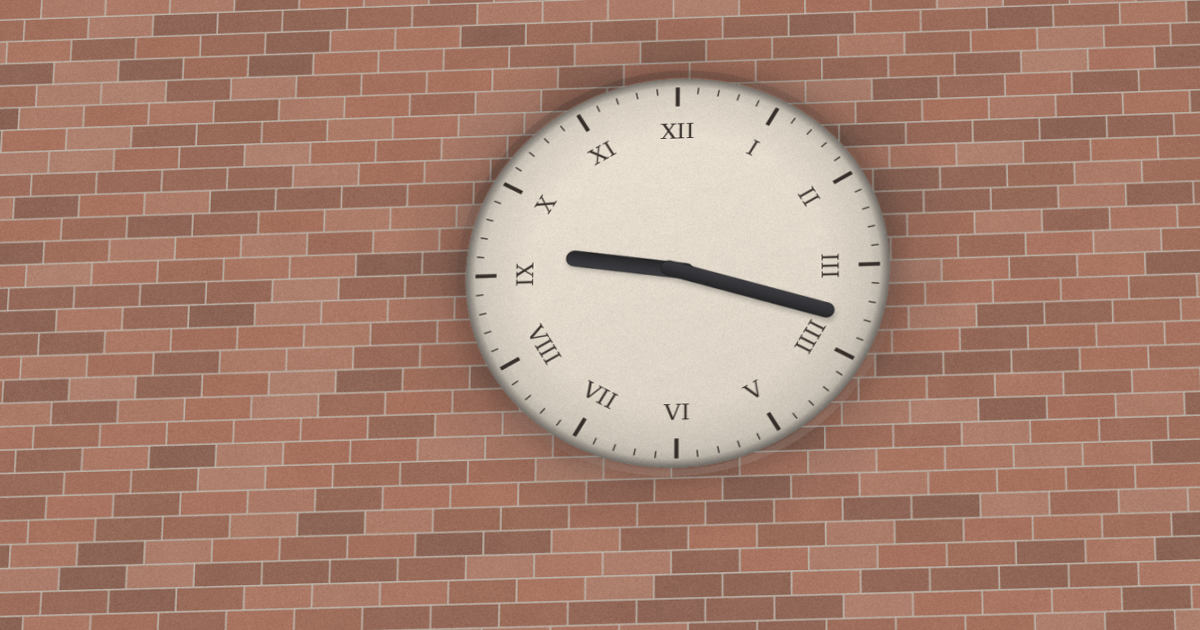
9:18
